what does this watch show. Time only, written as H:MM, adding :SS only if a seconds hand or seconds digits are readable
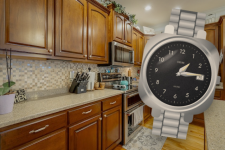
1:14
